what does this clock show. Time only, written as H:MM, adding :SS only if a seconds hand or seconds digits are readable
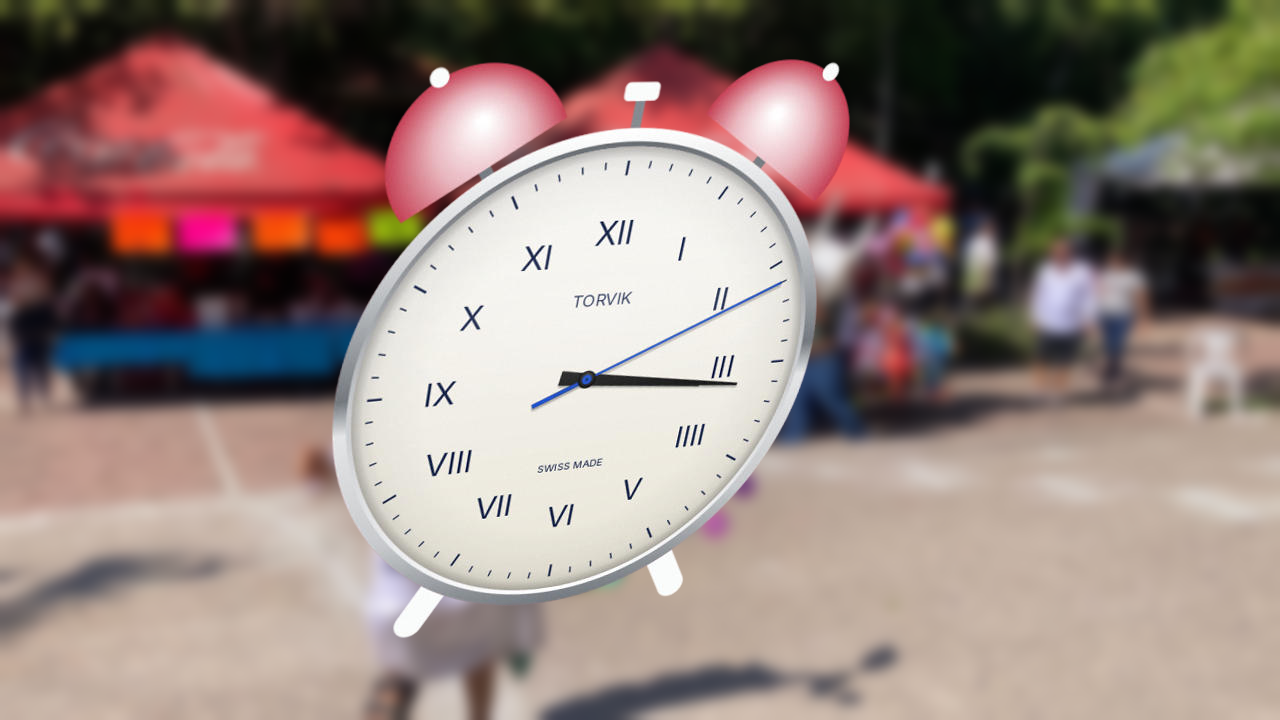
3:16:11
